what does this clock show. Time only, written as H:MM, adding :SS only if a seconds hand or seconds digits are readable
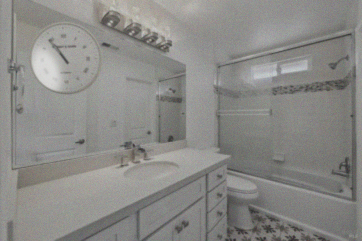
10:54
